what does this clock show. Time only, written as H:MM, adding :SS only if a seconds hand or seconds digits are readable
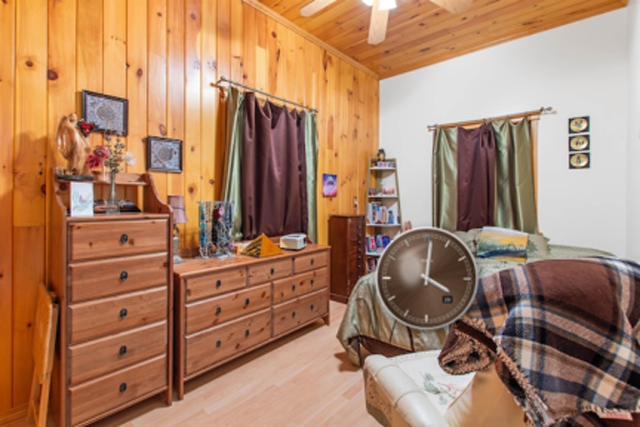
4:01
